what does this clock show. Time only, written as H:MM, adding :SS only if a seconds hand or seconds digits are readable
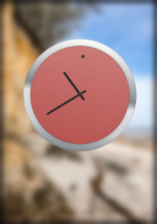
10:39
